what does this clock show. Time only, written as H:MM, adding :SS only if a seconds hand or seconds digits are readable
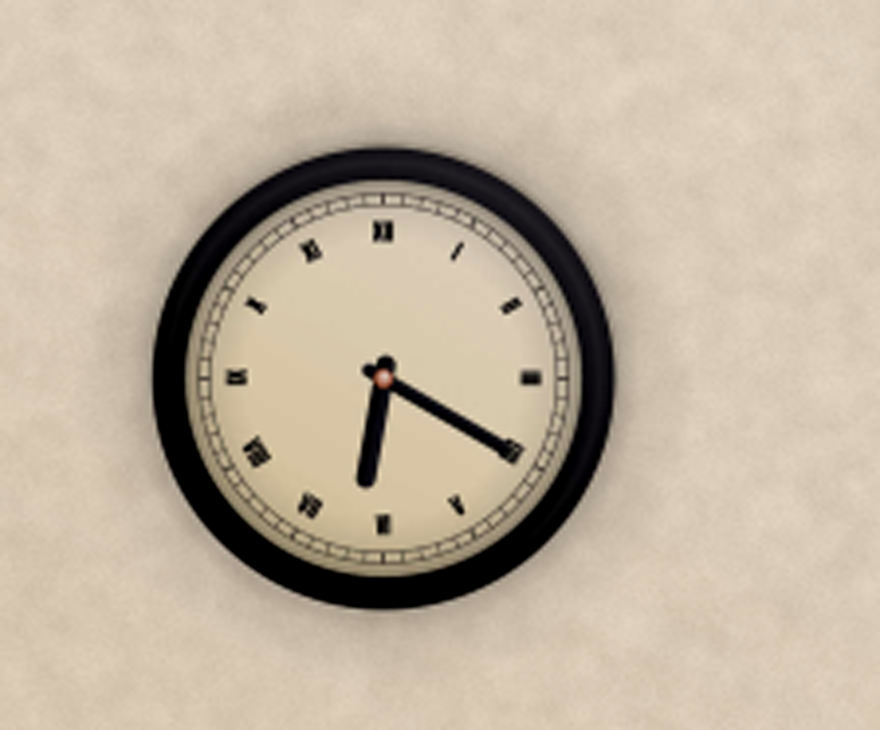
6:20
